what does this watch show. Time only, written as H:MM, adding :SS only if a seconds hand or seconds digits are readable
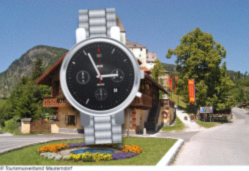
2:56
